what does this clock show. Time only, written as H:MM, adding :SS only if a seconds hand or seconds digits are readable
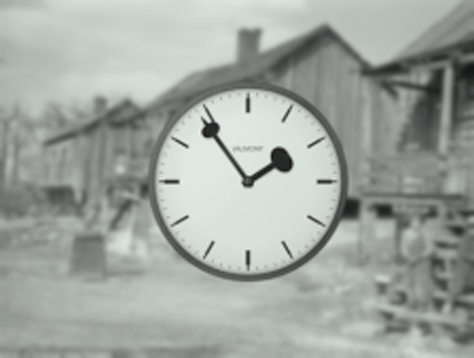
1:54
